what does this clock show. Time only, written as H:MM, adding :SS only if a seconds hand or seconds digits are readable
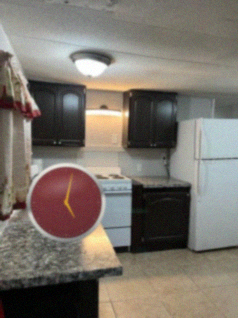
5:02
